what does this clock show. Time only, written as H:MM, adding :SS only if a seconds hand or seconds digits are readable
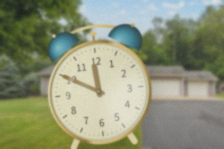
11:50
